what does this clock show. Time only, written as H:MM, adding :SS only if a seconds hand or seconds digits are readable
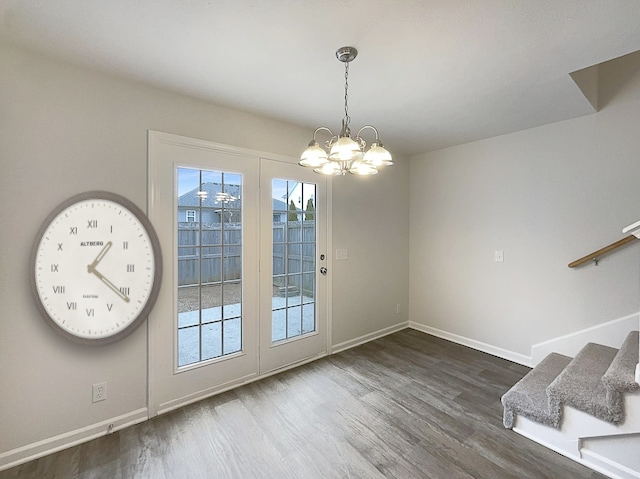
1:21
